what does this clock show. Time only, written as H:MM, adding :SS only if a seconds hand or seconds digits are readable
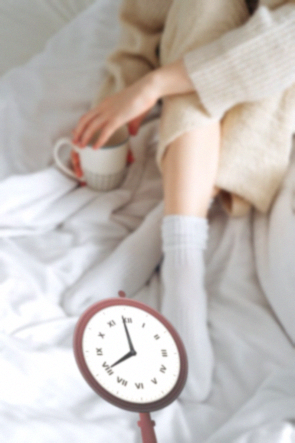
7:59
